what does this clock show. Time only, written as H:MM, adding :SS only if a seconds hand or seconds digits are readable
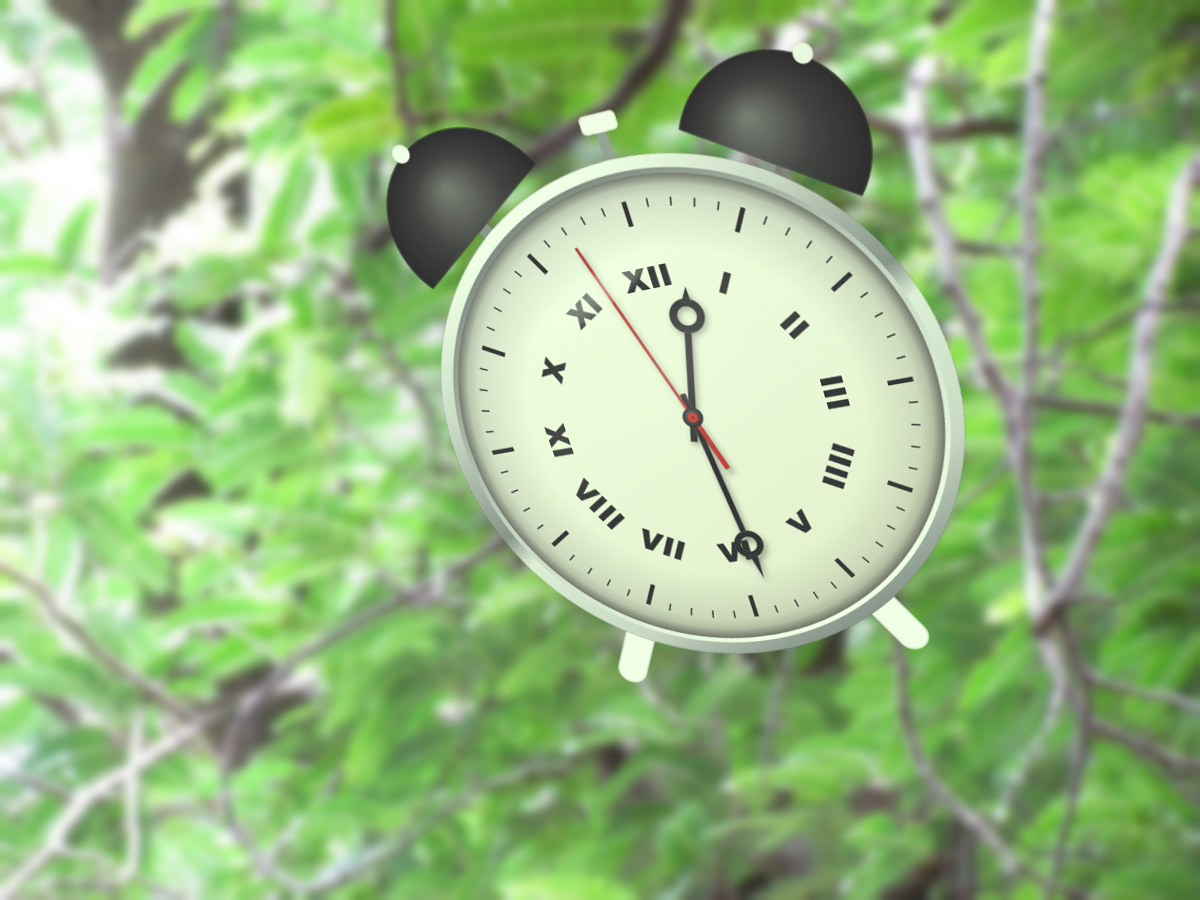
12:28:57
